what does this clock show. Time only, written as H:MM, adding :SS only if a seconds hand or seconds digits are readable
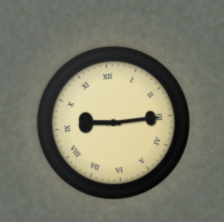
9:15
